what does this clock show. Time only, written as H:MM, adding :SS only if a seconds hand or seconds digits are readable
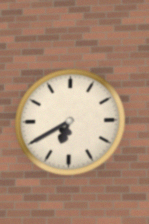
6:40
